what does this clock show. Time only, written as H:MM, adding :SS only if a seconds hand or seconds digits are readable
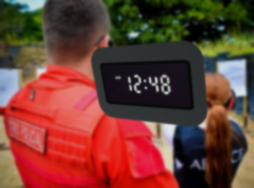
12:48
